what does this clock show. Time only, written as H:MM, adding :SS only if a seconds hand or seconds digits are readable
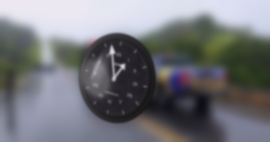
12:57
